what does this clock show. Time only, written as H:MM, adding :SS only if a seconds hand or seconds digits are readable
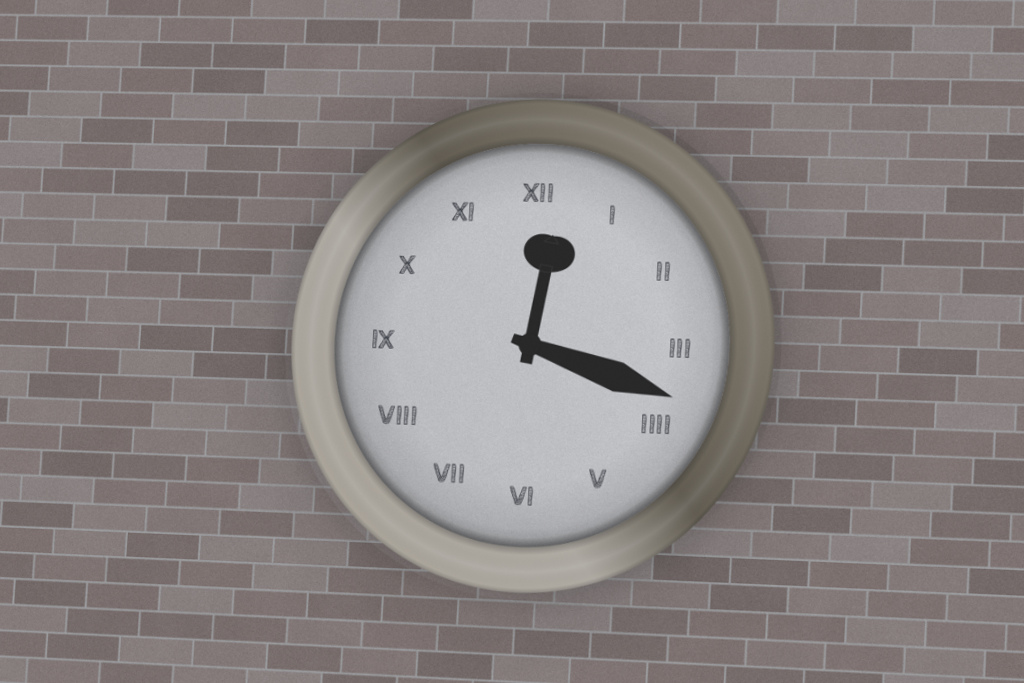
12:18
